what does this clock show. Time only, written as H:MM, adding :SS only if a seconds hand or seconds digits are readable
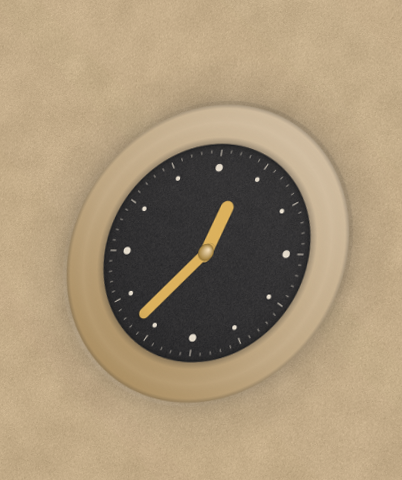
12:37
